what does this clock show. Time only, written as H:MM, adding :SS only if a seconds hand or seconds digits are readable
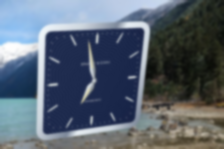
6:58
